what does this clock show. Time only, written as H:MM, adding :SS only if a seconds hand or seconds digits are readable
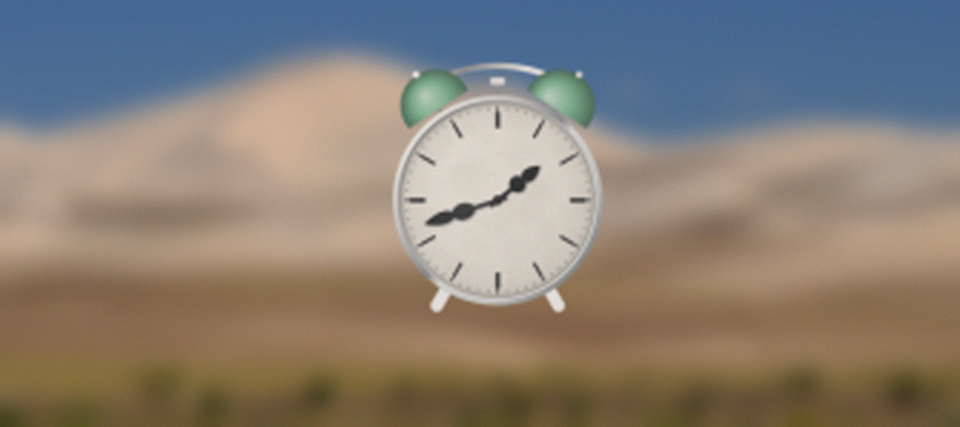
1:42
